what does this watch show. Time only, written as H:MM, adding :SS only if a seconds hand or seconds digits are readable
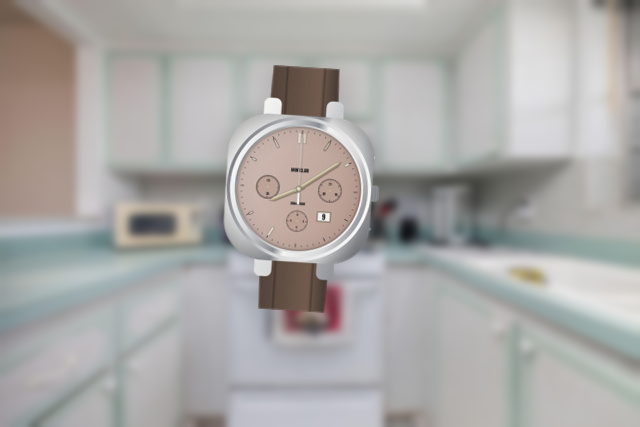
8:09
